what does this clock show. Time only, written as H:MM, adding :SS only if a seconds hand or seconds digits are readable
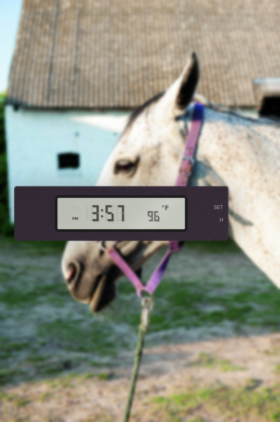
3:57
